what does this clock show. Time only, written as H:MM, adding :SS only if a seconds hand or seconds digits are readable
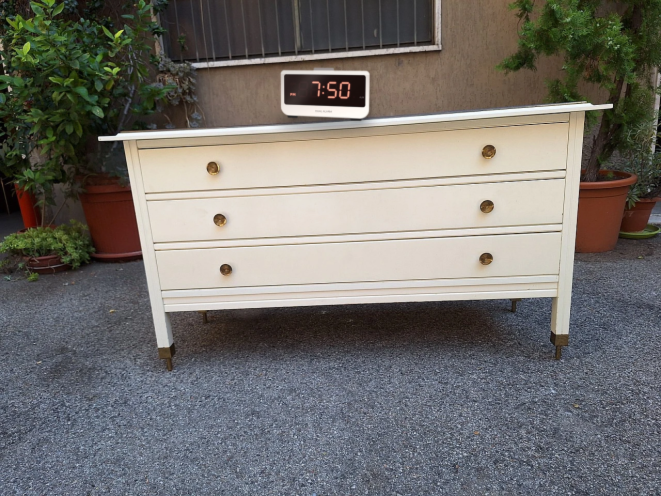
7:50
